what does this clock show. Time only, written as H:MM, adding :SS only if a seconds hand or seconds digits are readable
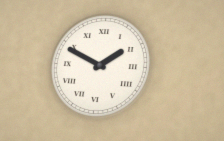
1:49
